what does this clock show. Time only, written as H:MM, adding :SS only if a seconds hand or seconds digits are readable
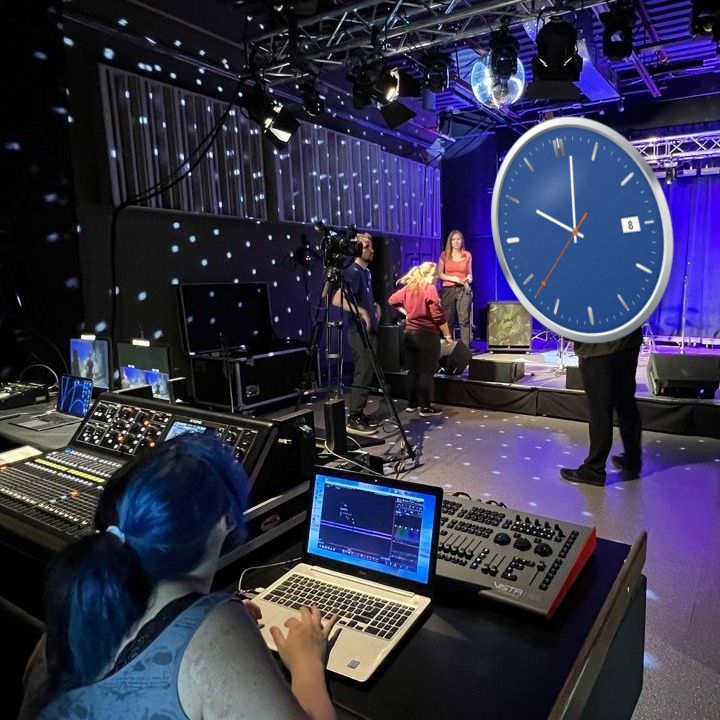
10:01:38
